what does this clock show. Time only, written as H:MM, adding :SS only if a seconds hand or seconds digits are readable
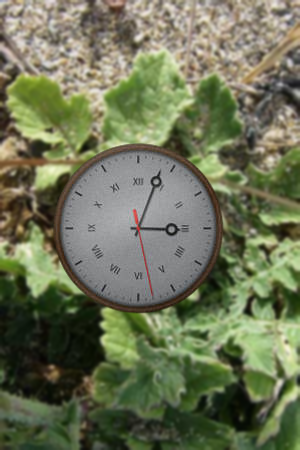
3:03:28
